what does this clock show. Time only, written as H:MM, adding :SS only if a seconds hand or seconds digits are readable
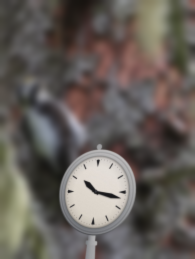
10:17
